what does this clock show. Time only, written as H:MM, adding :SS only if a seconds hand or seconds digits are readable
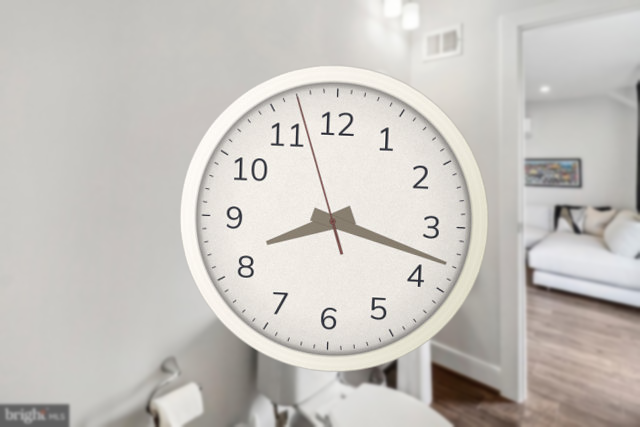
8:17:57
